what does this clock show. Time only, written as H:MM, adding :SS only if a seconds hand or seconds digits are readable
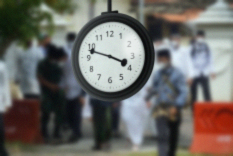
3:48
